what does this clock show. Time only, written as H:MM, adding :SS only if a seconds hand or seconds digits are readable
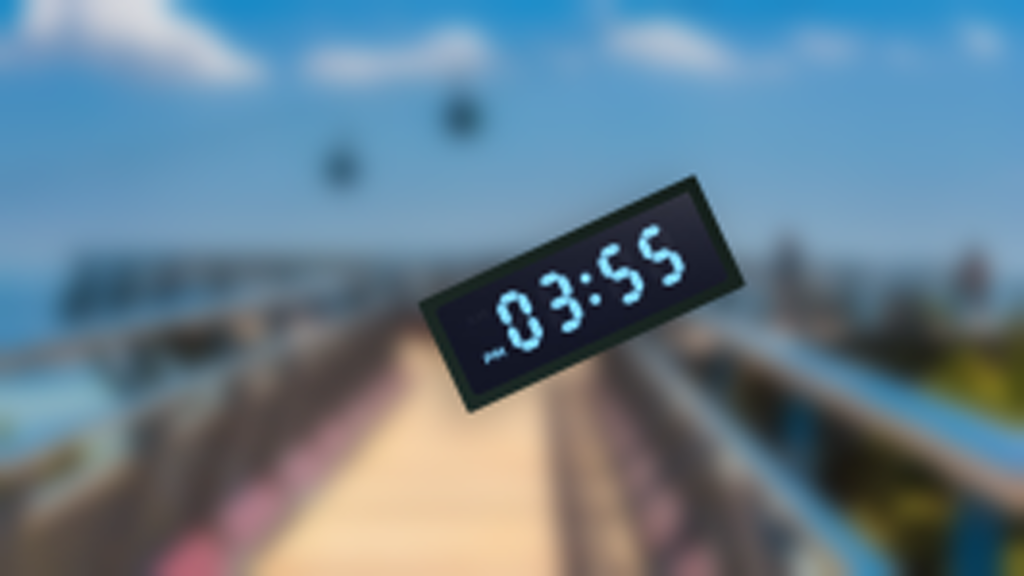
3:55
